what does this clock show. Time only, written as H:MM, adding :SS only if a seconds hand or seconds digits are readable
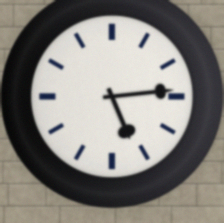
5:14
